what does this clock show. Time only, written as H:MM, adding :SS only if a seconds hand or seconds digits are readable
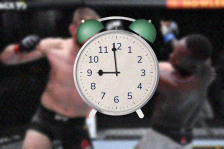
8:59
